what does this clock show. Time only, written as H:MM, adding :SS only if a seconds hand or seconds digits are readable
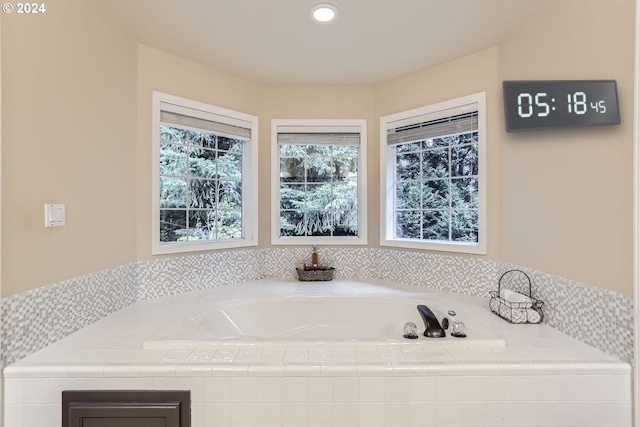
5:18:45
